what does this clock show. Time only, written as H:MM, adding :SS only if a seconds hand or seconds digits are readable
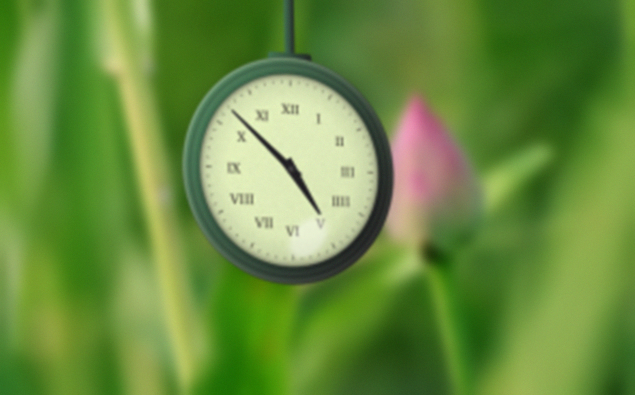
4:52
